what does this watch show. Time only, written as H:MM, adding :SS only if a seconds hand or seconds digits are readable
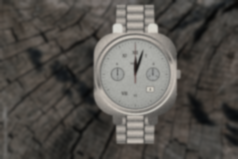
12:03
